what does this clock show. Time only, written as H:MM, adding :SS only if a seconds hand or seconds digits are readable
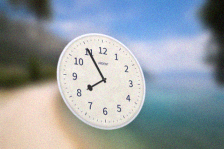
7:55
